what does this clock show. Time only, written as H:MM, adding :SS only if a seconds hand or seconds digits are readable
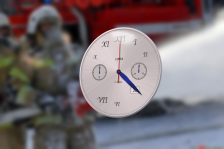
4:22
